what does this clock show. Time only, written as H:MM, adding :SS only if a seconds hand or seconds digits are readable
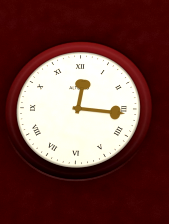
12:16
